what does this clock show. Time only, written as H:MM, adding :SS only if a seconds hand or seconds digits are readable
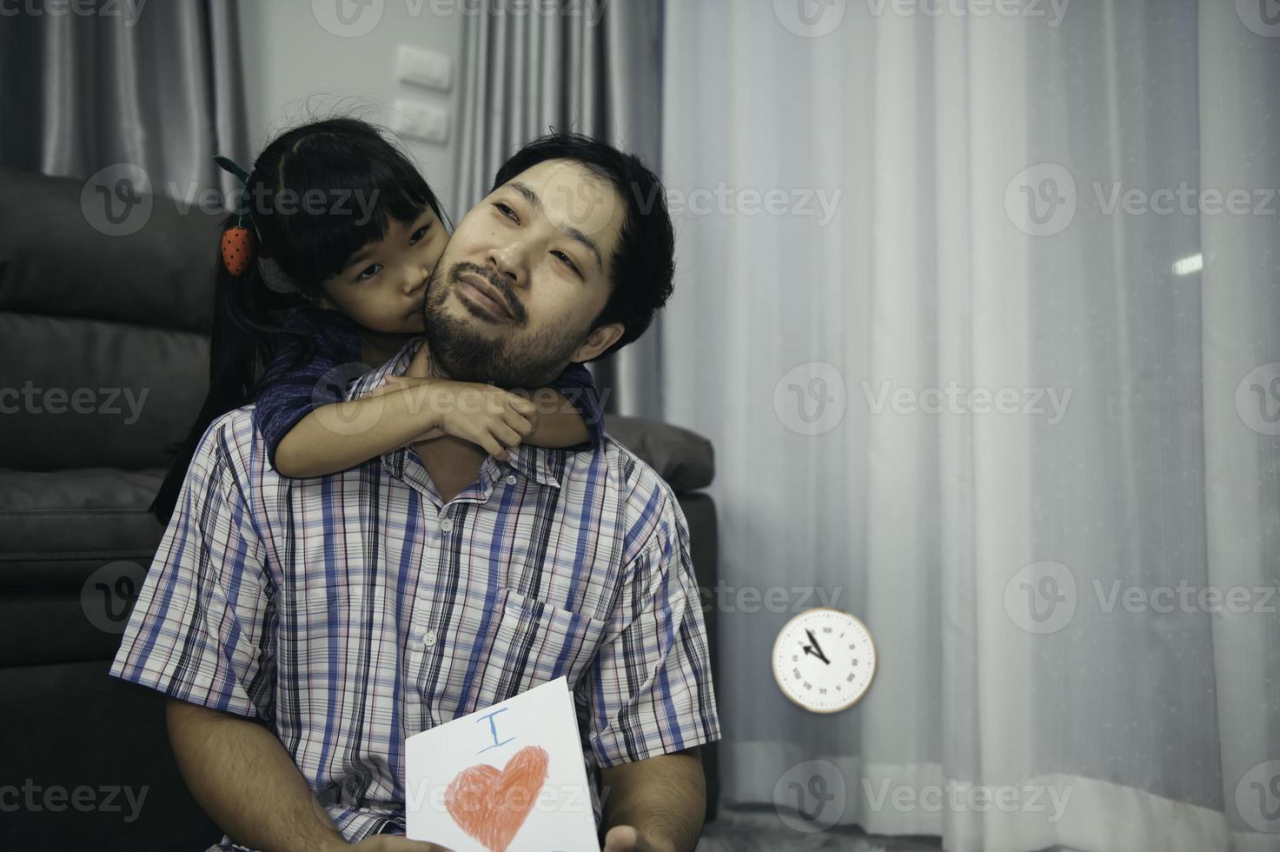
9:54
